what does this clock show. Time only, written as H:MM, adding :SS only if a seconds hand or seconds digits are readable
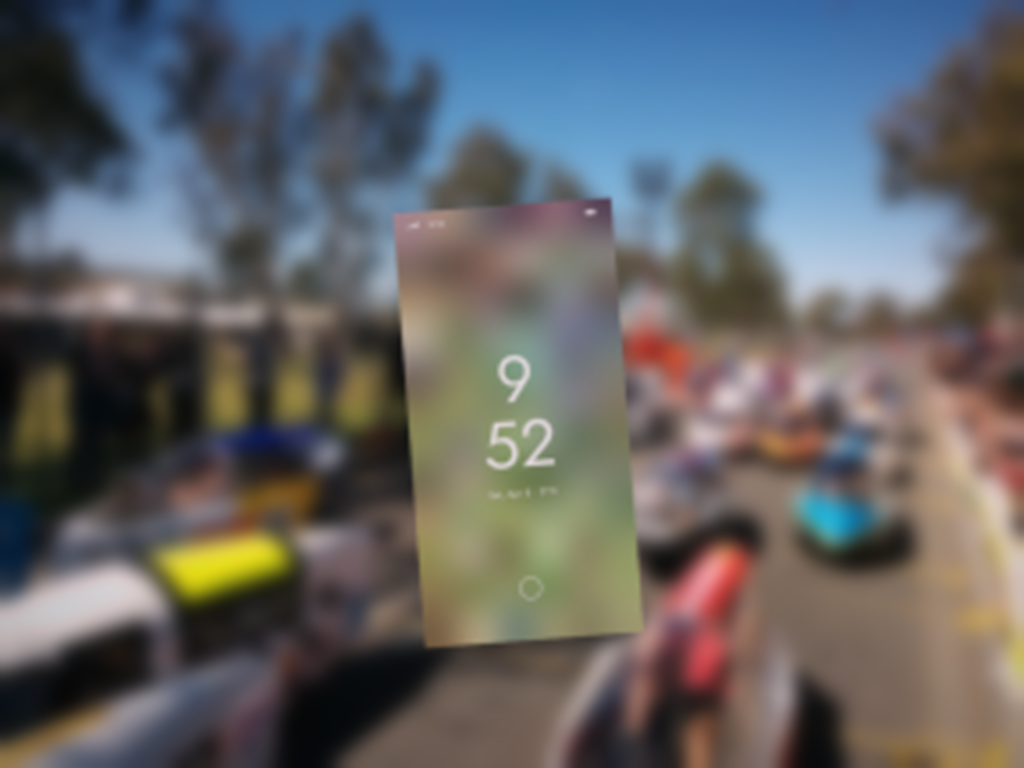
9:52
